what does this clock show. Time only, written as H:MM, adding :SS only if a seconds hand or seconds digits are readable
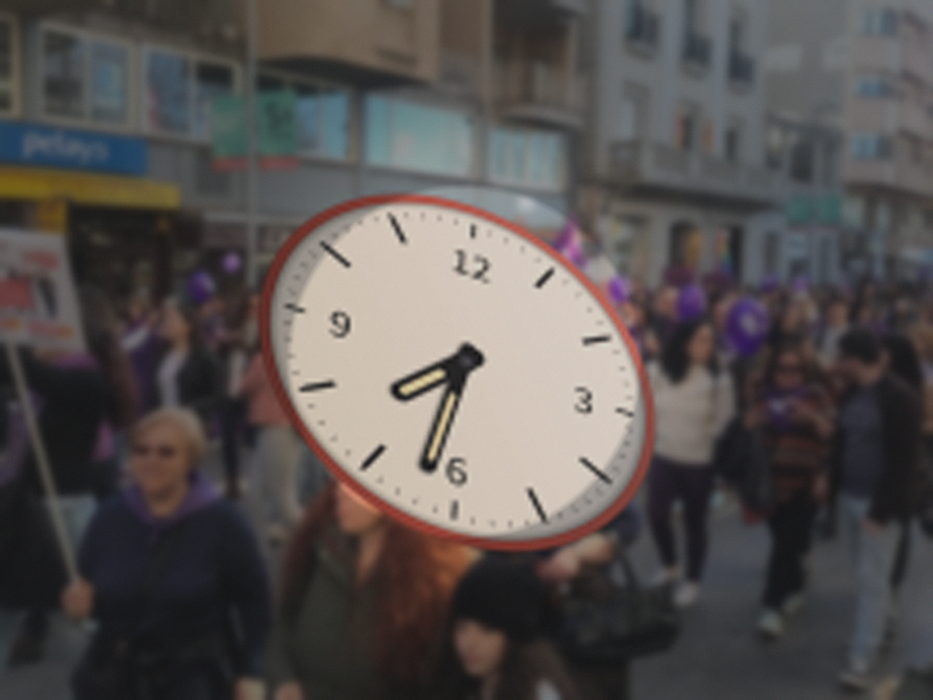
7:32
